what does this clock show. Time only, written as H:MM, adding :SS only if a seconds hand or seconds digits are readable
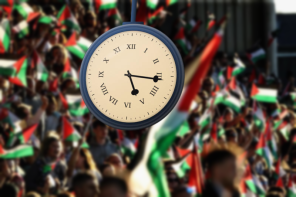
5:16
